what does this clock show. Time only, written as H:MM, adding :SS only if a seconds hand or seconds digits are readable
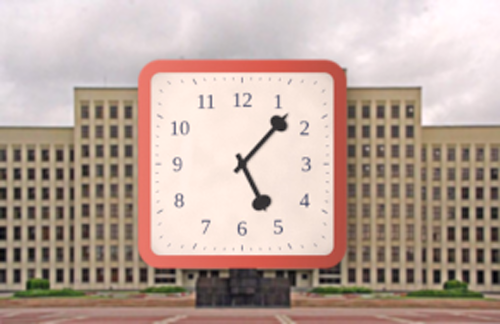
5:07
